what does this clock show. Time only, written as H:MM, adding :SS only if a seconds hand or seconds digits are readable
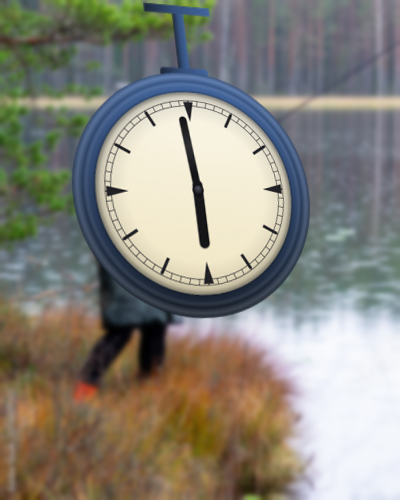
5:59
